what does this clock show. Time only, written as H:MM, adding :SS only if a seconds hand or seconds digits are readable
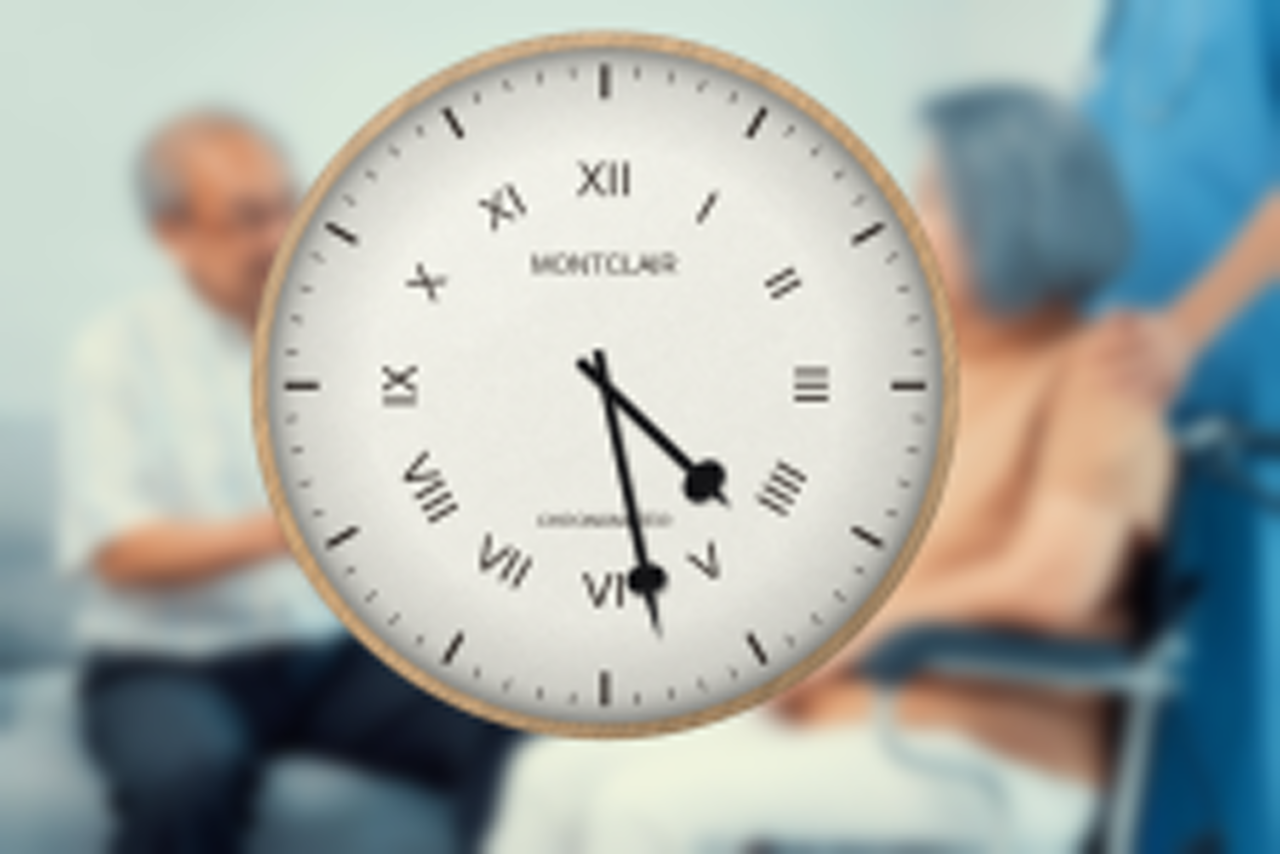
4:28
